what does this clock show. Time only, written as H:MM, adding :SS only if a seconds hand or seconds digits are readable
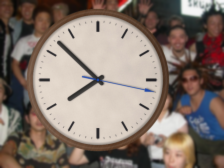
7:52:17
